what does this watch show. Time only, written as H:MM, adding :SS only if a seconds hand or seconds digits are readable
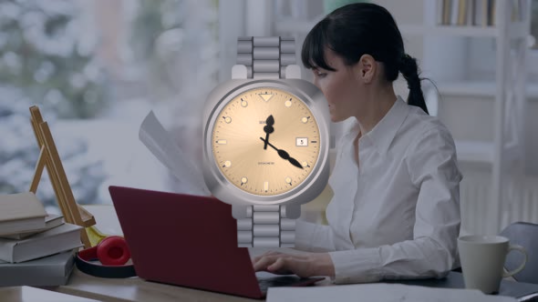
12:21
